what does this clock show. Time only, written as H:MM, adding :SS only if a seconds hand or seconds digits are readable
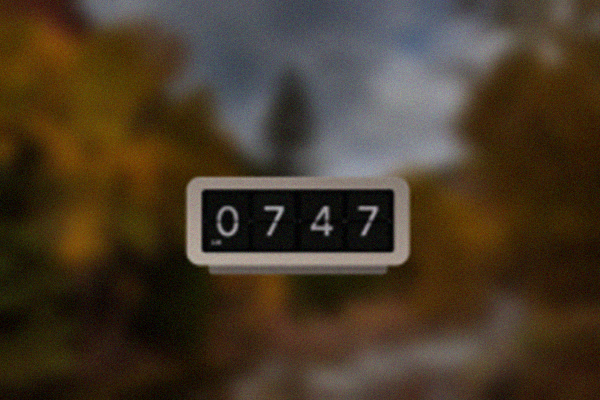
7:47
